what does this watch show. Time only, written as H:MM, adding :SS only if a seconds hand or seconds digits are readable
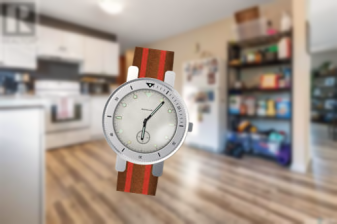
6:06
